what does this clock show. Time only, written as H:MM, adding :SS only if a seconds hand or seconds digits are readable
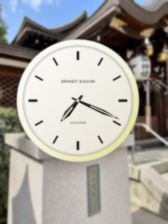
7:19
